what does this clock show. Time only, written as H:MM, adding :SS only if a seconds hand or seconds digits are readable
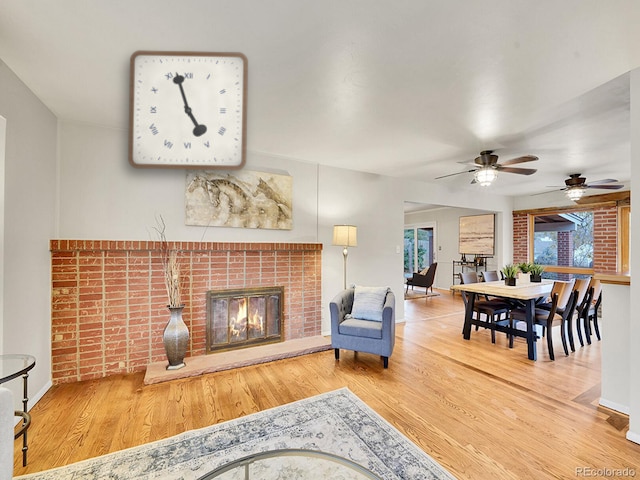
4:57
